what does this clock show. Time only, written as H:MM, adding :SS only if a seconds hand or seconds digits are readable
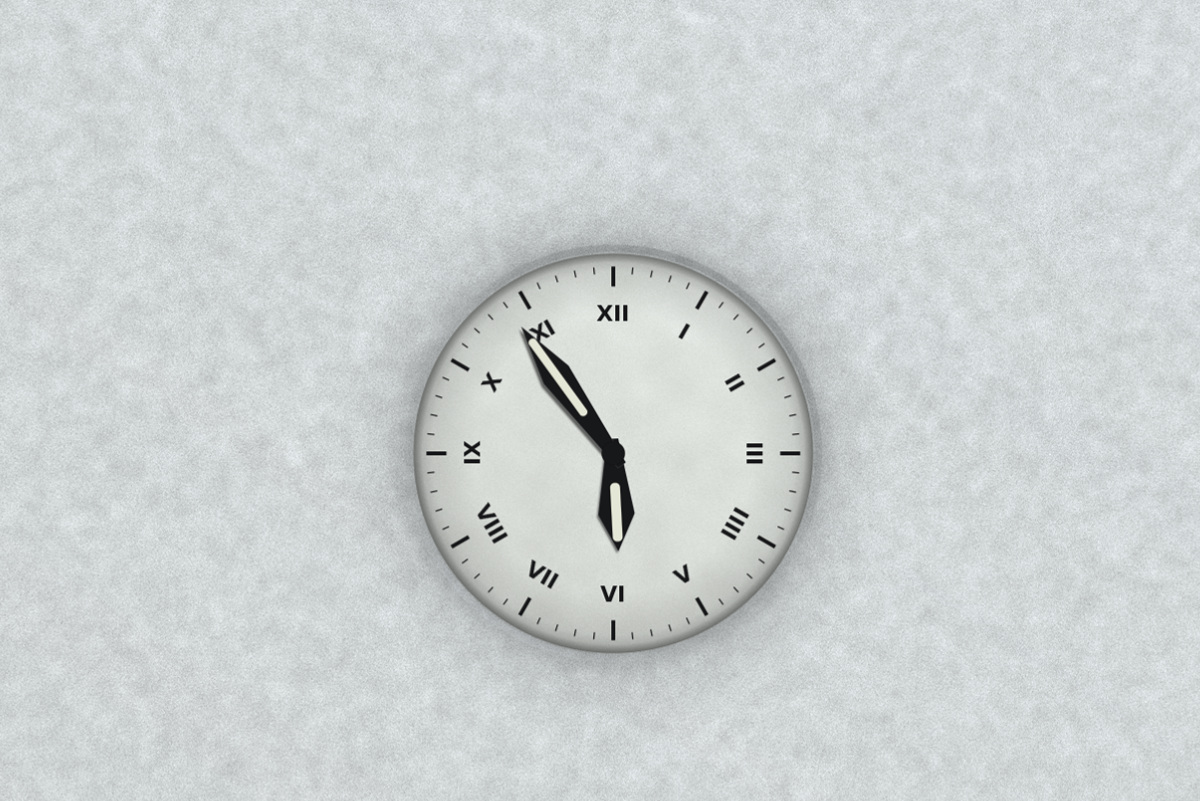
5:54
